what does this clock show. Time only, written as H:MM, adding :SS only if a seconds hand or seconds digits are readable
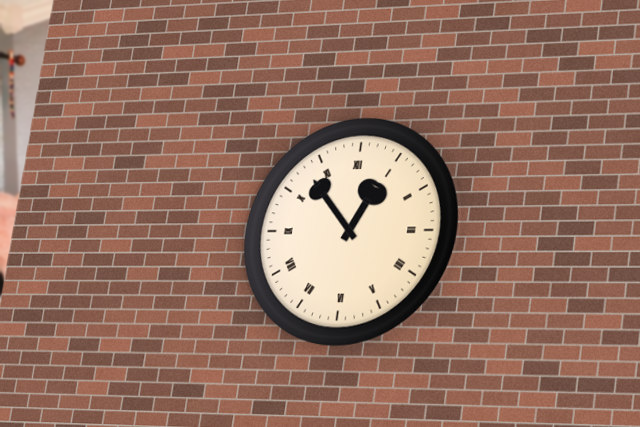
12:53
